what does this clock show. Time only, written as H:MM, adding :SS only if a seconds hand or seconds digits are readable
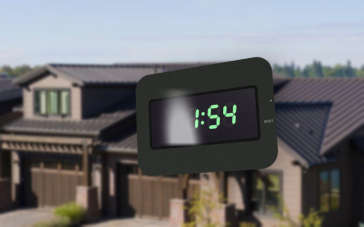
1:54
